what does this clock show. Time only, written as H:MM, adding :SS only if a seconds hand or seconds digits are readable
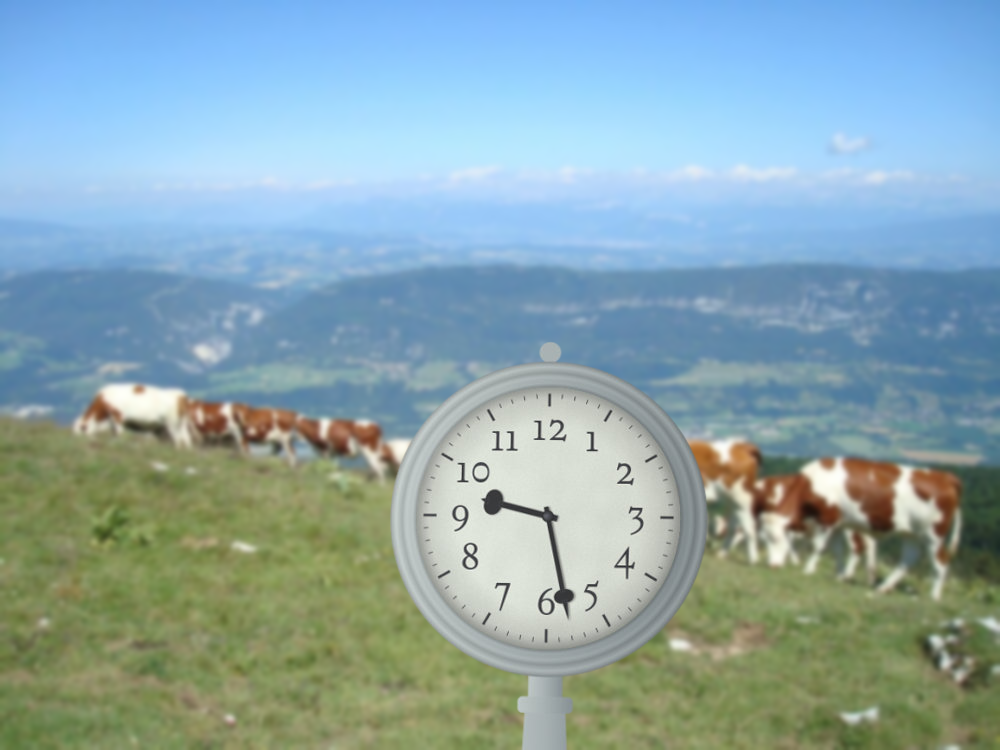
9:28
